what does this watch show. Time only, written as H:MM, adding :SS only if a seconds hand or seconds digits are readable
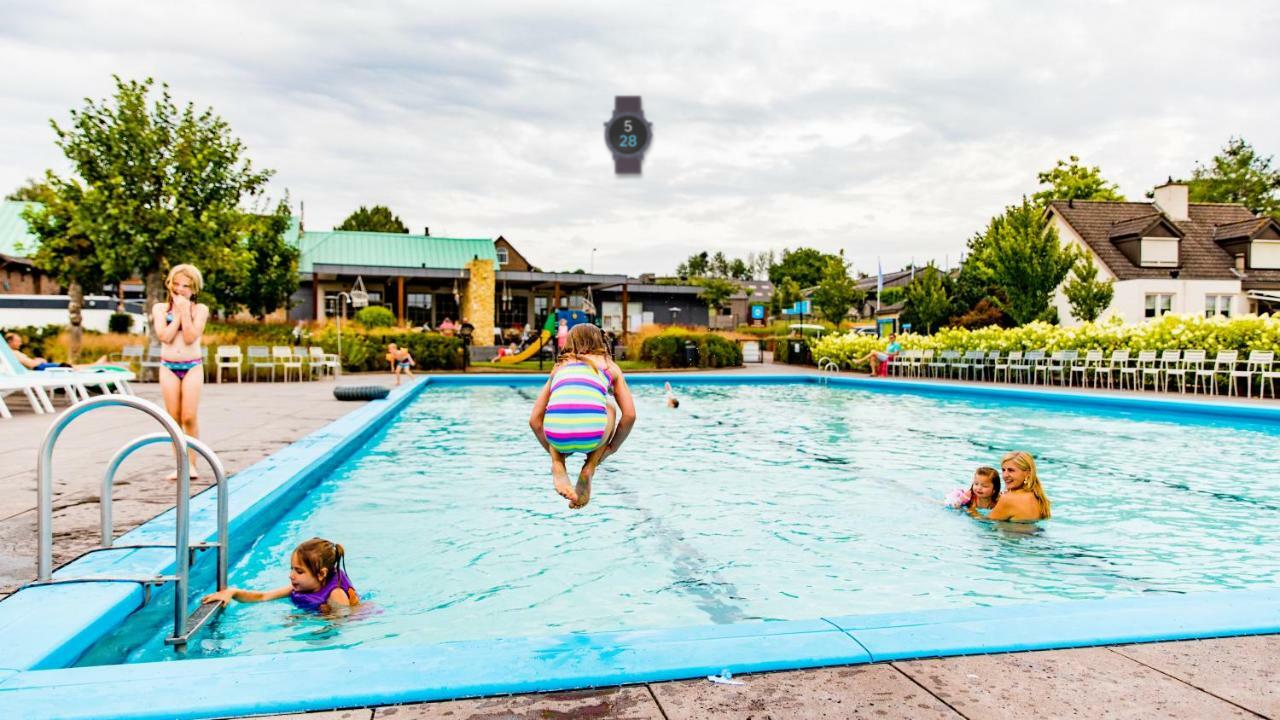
5:28
